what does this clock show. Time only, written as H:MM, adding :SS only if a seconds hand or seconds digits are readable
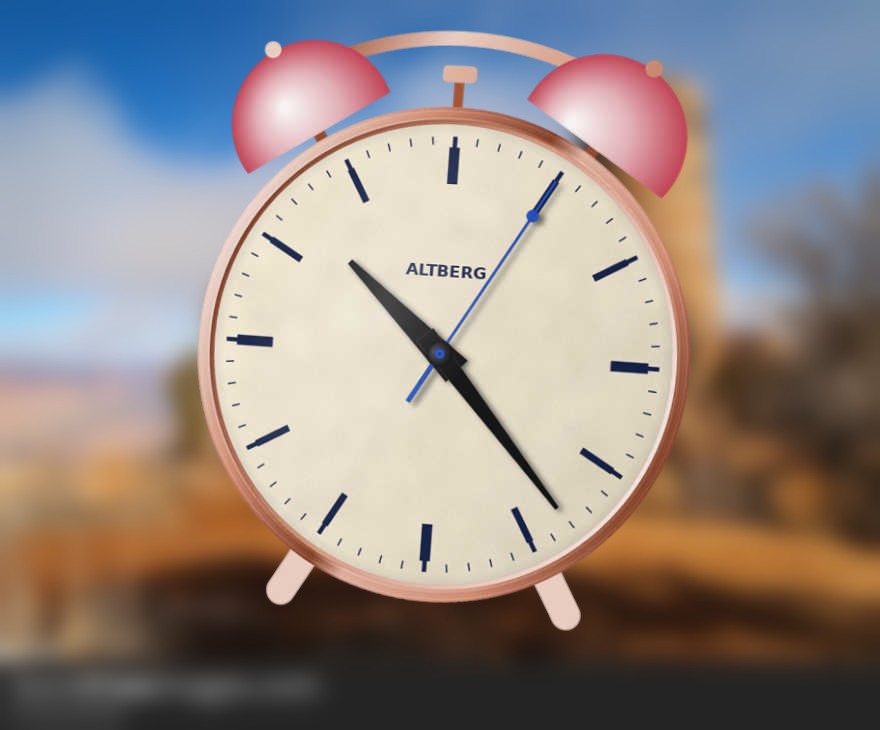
10:23:05
